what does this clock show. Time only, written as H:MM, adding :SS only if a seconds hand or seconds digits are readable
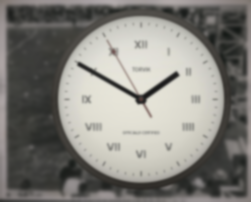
1:49:55
